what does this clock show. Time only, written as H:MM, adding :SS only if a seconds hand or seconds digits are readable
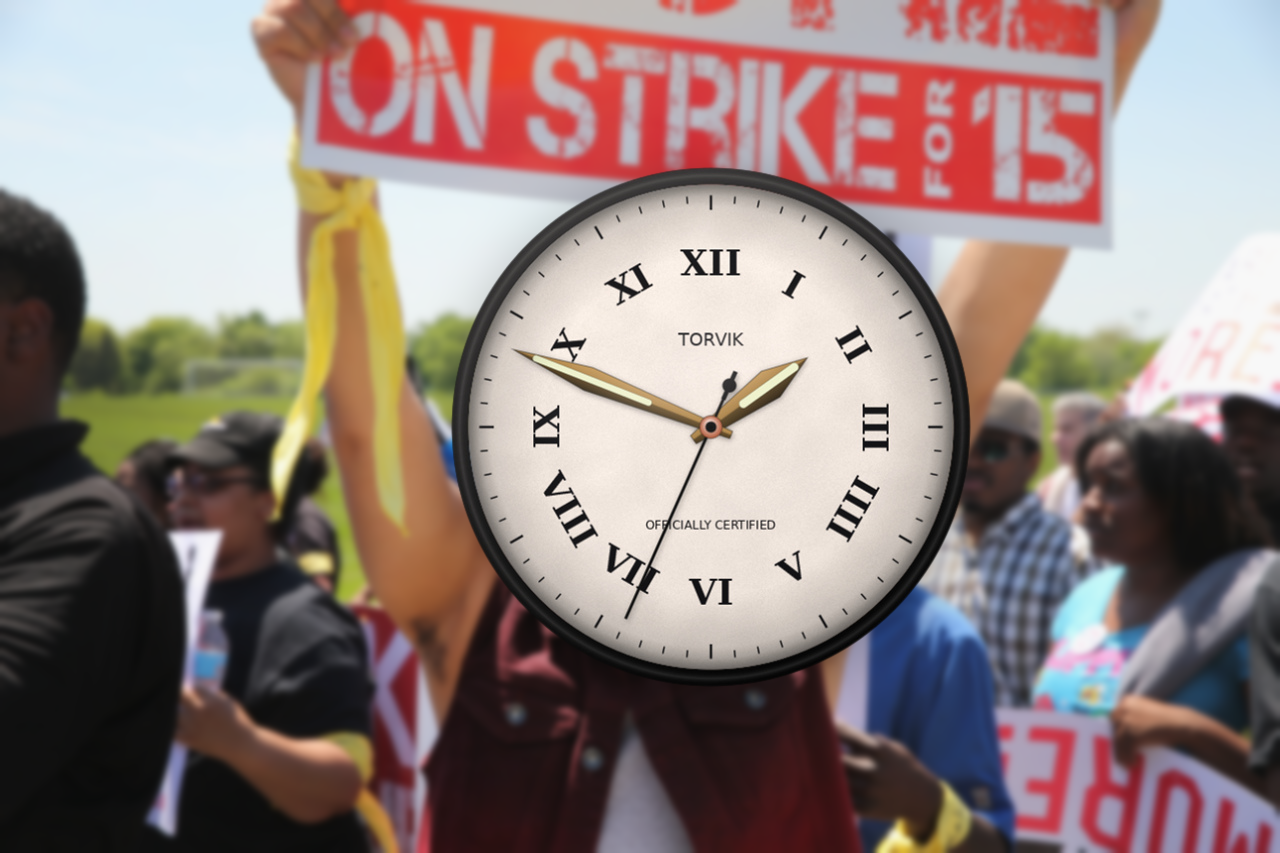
1:48:34
